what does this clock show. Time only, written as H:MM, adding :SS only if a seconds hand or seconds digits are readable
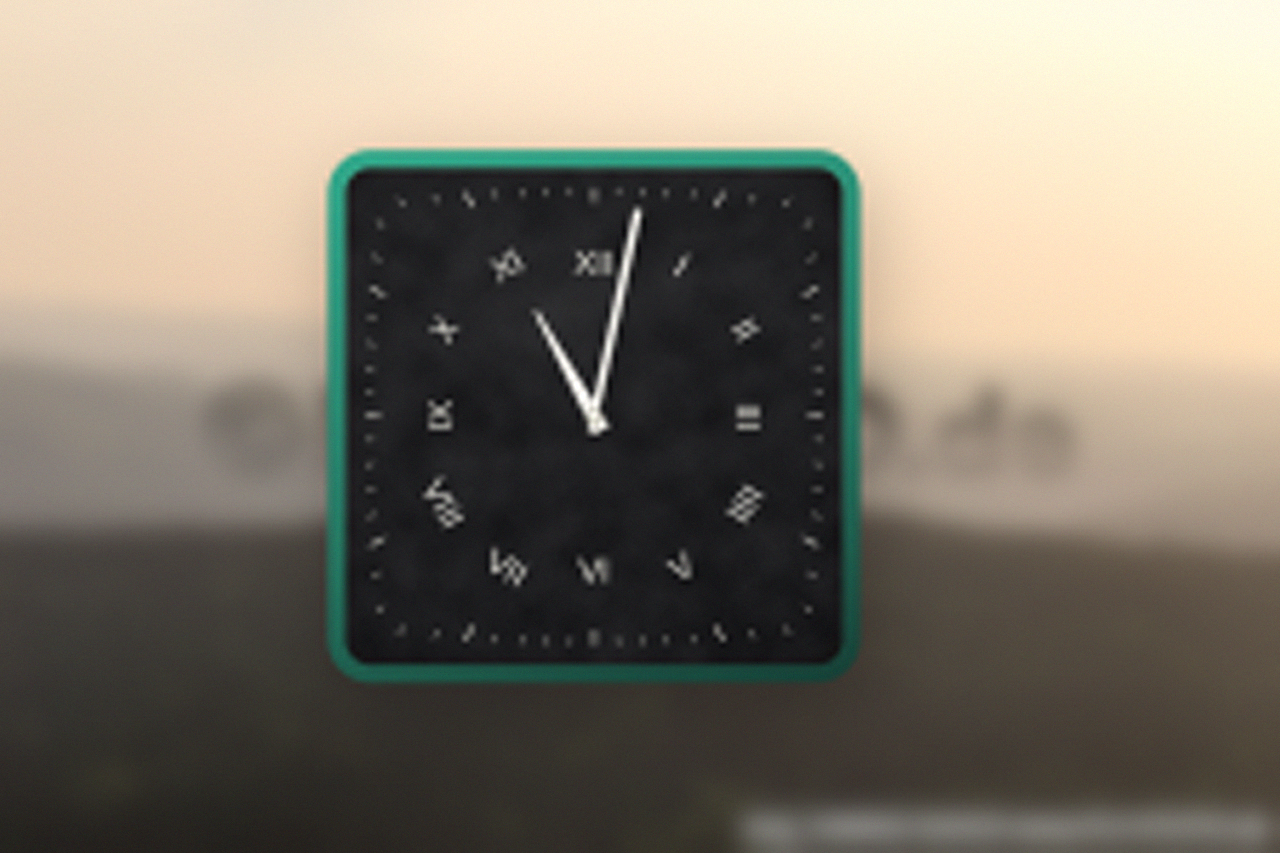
11:02
